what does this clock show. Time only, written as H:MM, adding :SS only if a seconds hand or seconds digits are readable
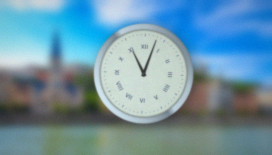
11:03
